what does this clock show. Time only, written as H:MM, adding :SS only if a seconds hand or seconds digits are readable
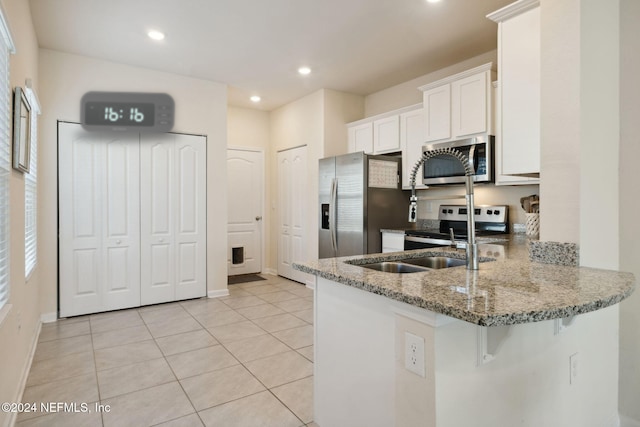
16:16
